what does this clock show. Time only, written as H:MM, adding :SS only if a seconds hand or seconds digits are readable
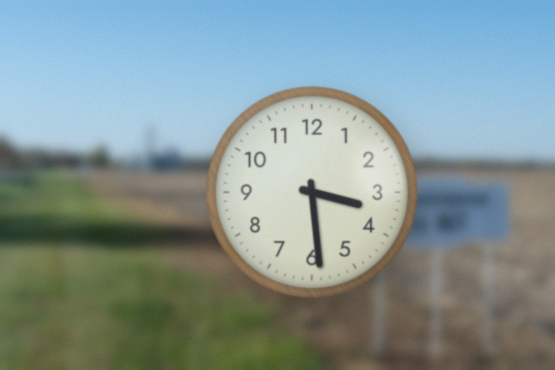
3:29
